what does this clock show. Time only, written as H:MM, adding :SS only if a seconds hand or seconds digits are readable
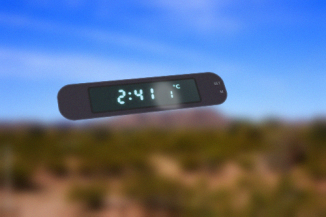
2:41
